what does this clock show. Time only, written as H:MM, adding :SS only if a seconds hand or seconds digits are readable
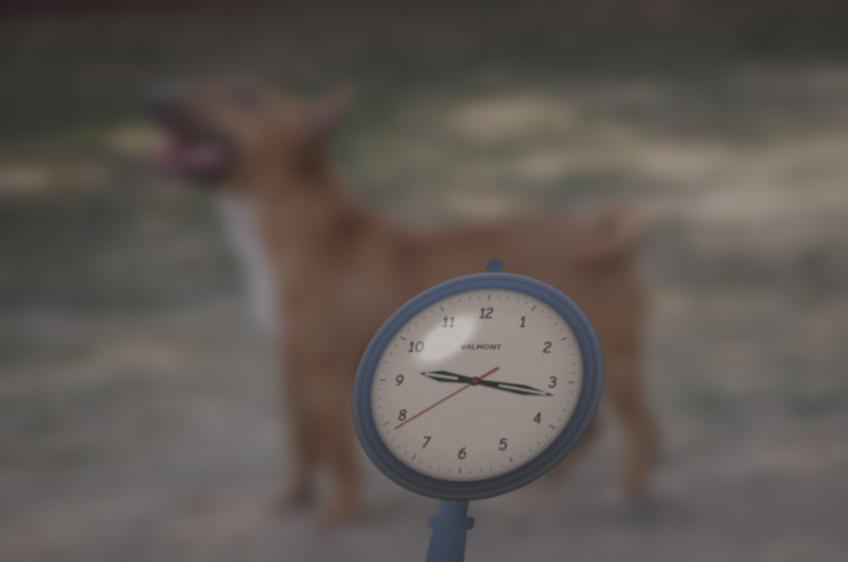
9:16:39
